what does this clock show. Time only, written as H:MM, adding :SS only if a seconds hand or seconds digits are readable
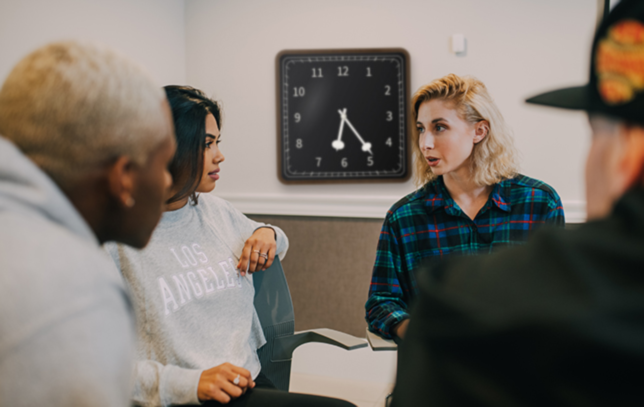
6:24
